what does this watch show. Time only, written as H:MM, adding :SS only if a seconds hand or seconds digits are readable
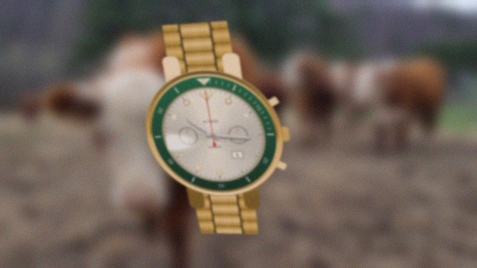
10:16
